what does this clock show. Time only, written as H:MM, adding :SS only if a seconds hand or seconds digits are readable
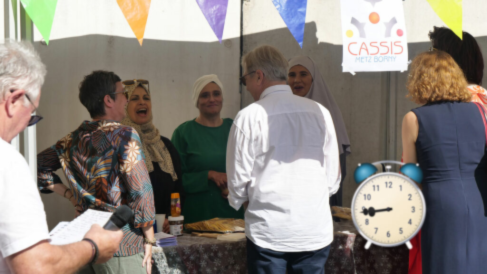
8:44
